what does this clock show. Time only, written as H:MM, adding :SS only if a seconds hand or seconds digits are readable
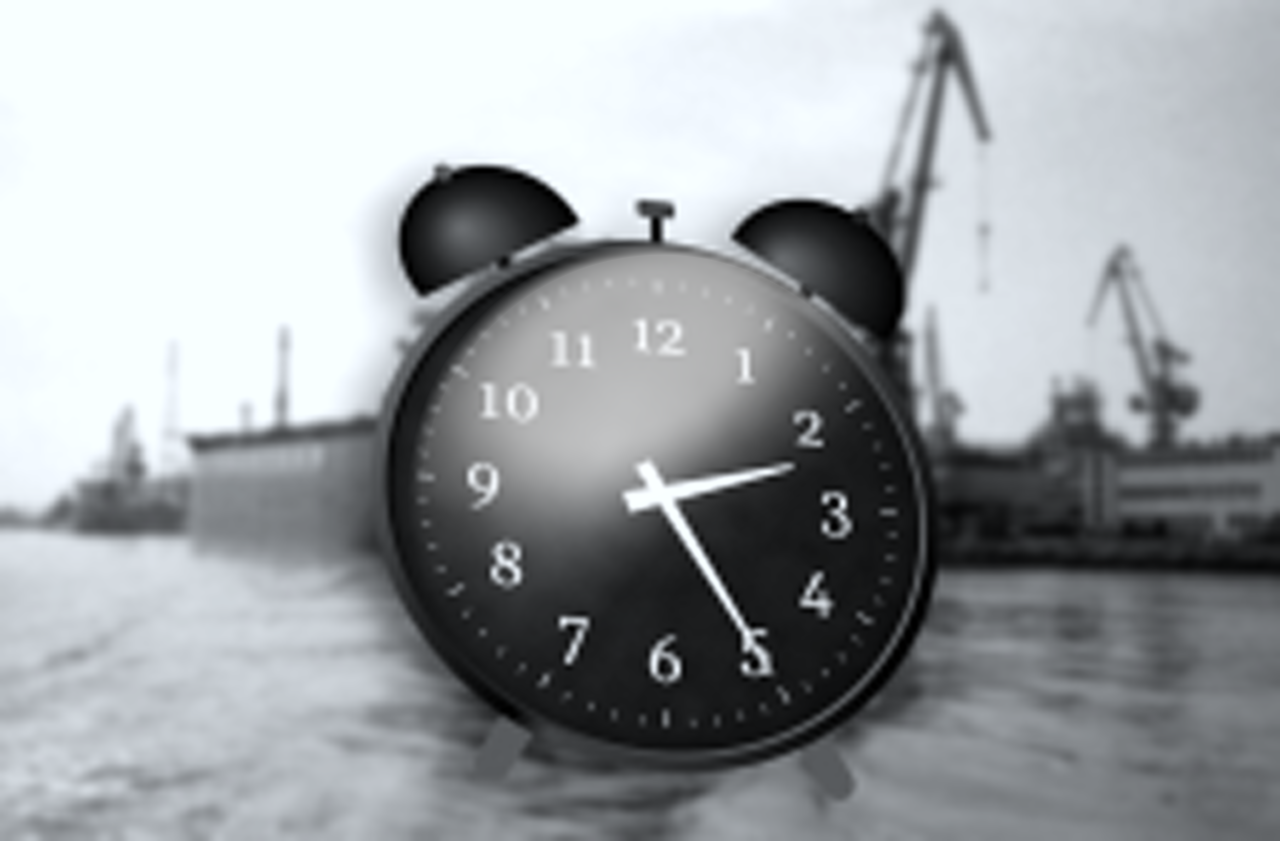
2:25
